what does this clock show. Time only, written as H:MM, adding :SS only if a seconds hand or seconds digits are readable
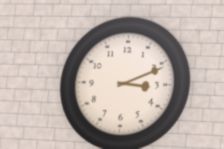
3:11
